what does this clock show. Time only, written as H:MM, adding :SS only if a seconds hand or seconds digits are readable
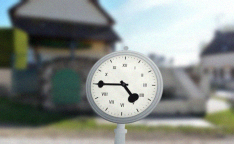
4:45
